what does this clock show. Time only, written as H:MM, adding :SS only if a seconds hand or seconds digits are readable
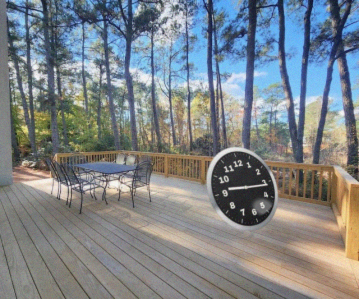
9:16
